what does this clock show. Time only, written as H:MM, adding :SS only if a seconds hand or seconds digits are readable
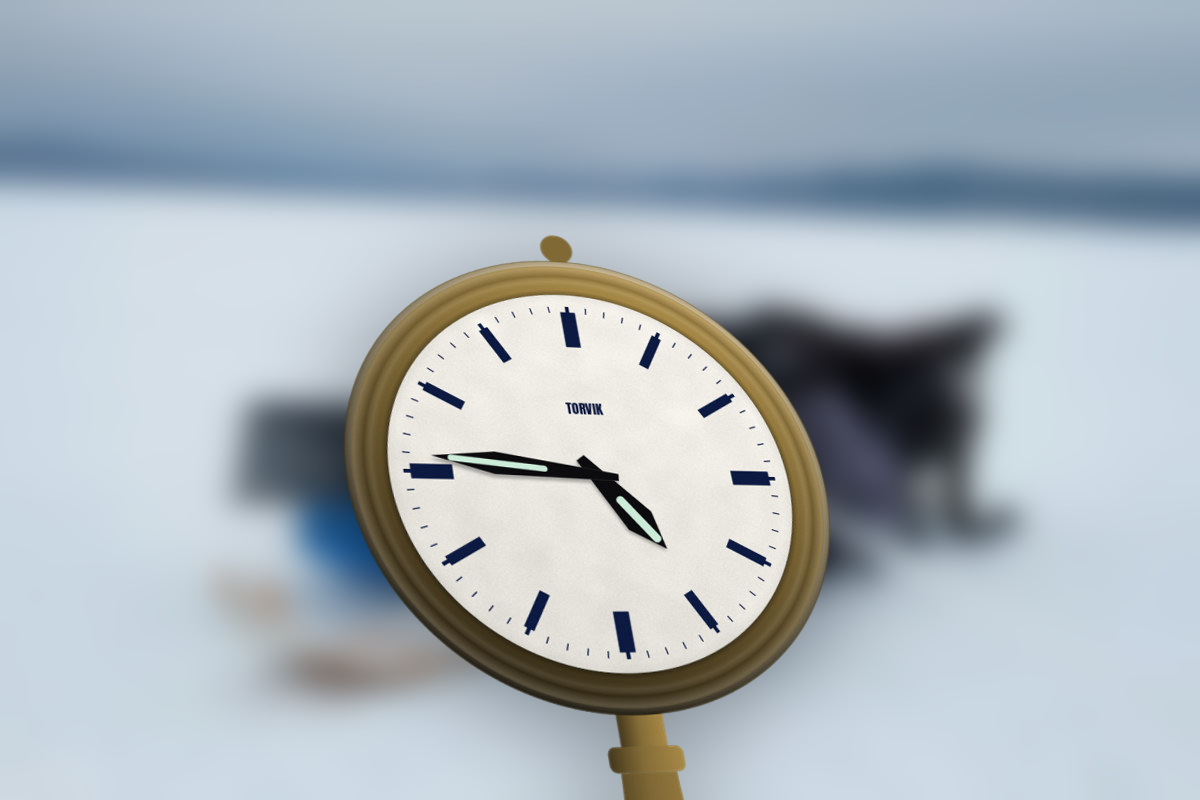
4:46
